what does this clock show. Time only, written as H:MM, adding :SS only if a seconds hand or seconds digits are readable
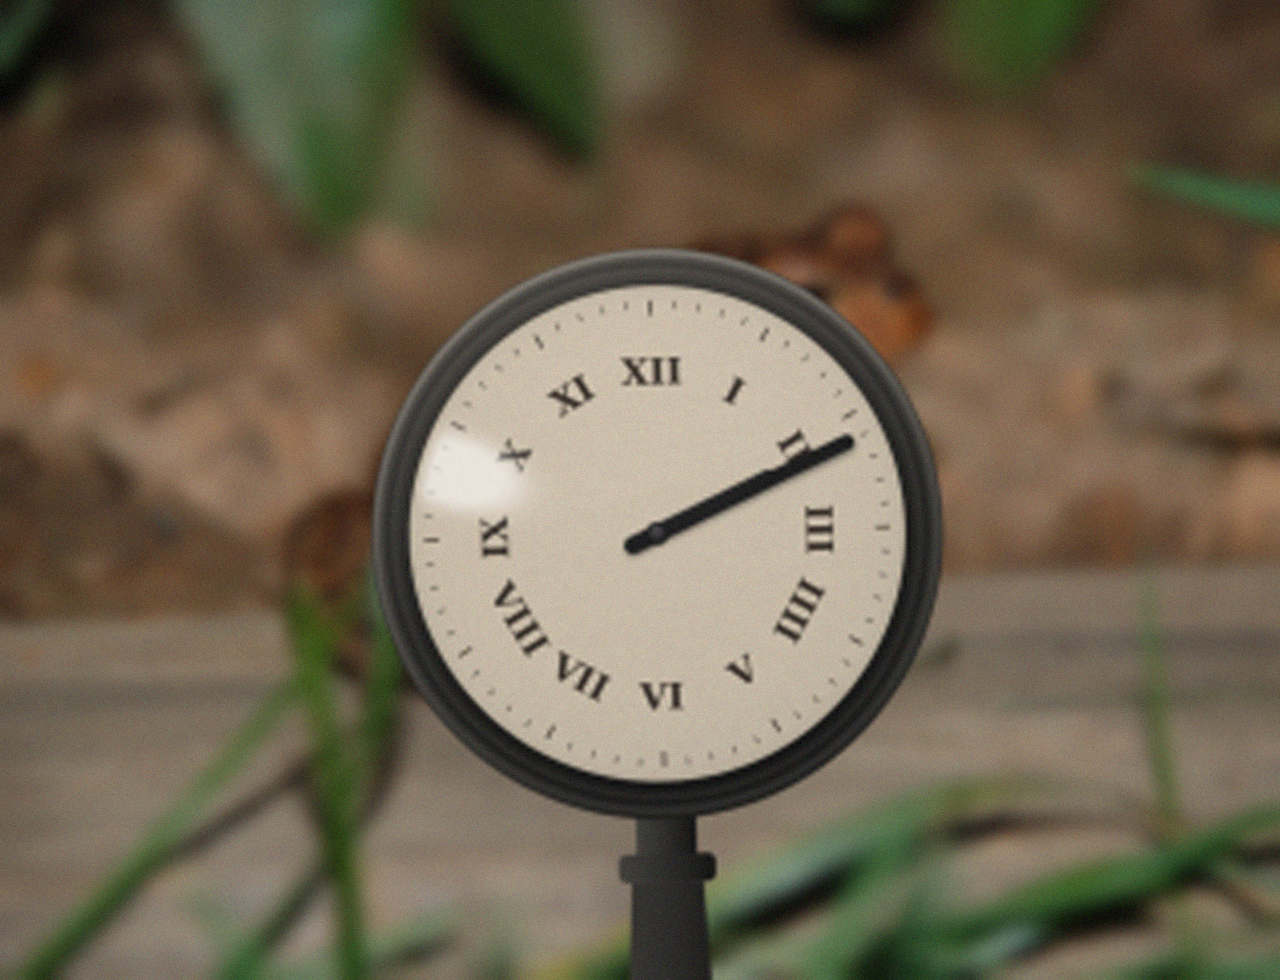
2:11
